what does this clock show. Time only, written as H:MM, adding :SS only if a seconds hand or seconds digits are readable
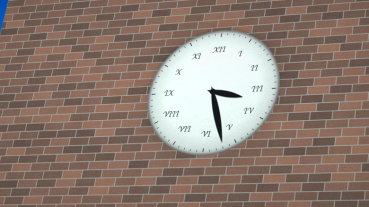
3:27
